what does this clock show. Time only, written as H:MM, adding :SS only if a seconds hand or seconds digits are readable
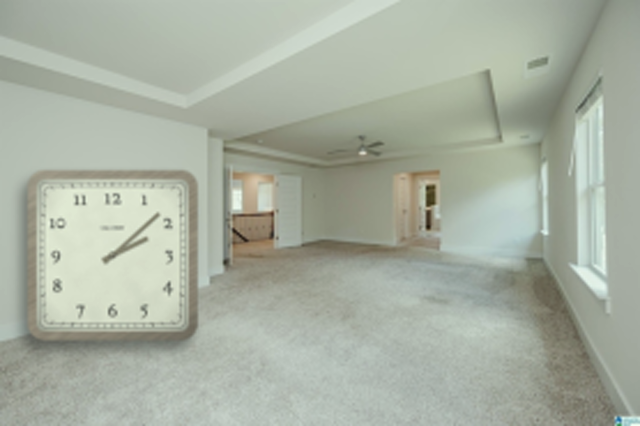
2:08
